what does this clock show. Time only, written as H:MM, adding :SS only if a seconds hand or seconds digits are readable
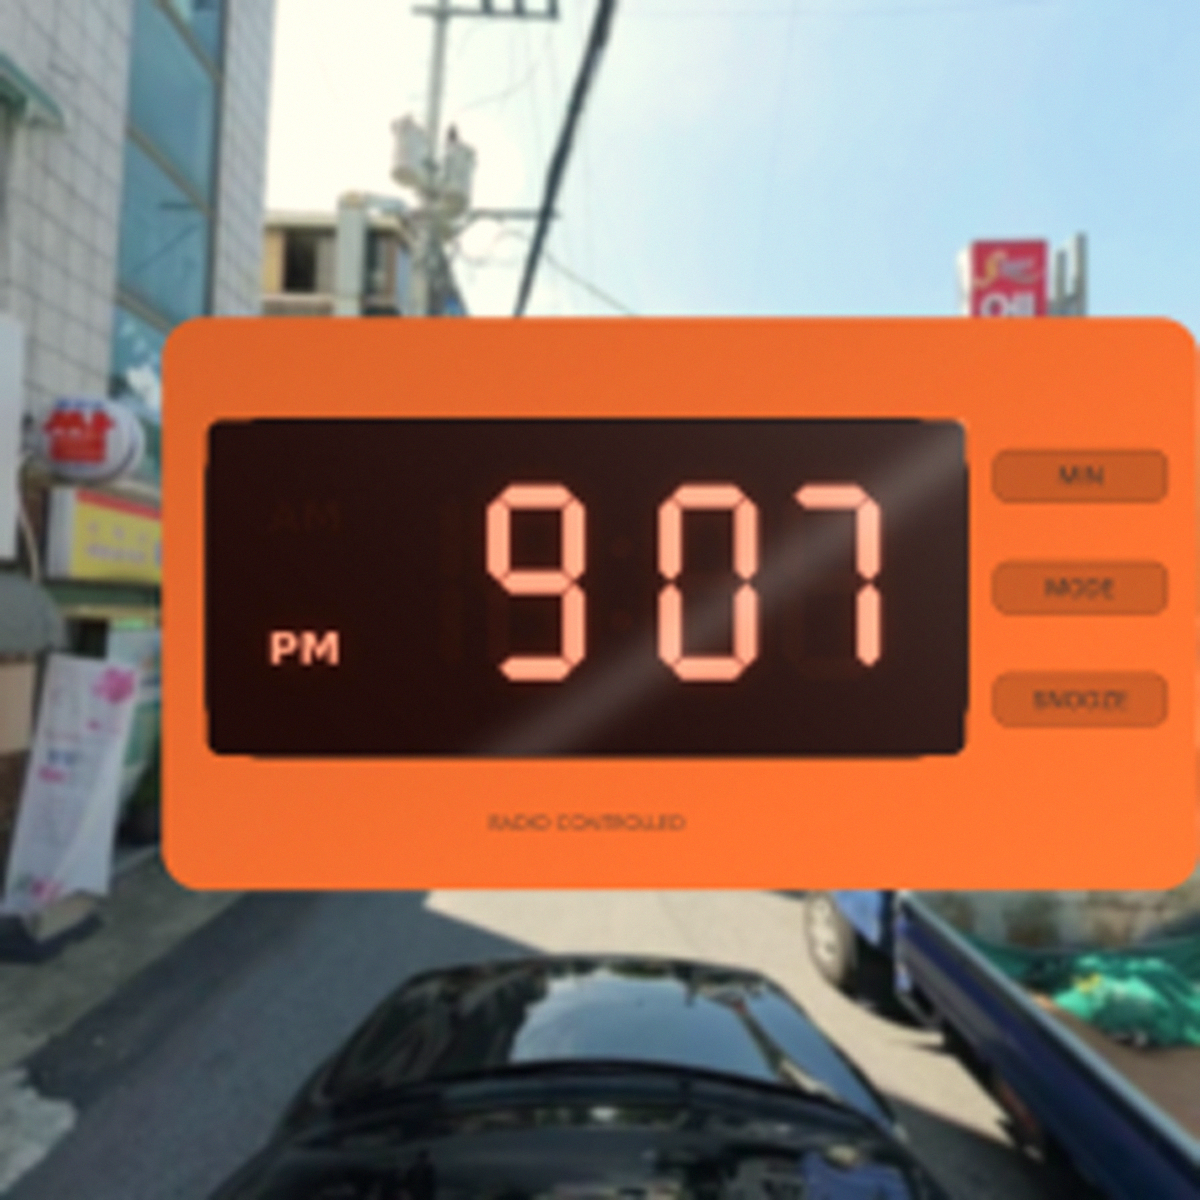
9:07
